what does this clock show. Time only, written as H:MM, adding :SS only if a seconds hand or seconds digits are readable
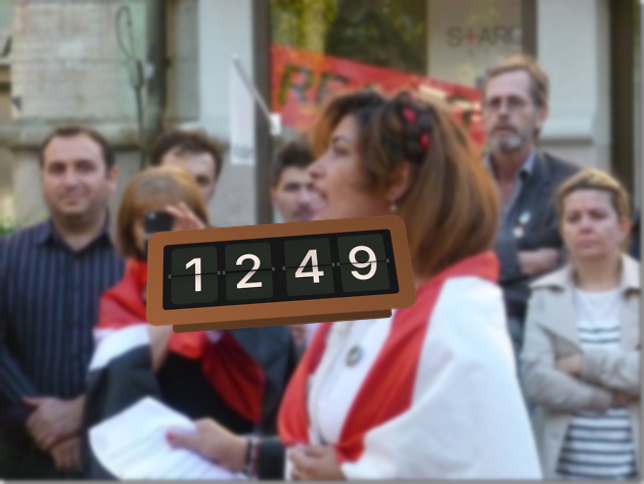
12:49
